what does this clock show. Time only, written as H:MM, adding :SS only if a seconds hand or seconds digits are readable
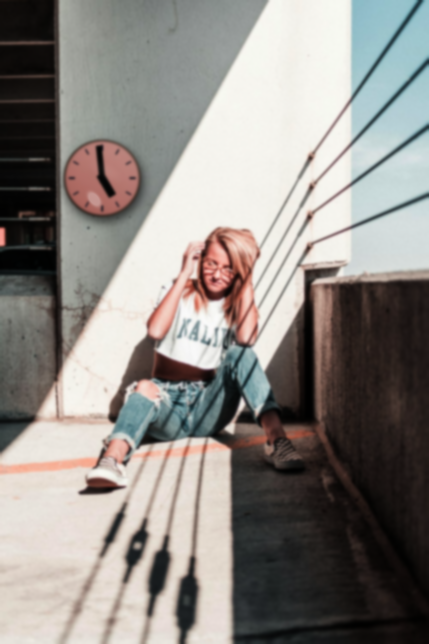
4:59
